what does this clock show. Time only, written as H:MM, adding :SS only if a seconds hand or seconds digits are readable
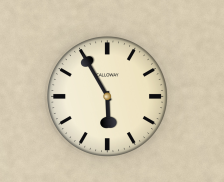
5:55
